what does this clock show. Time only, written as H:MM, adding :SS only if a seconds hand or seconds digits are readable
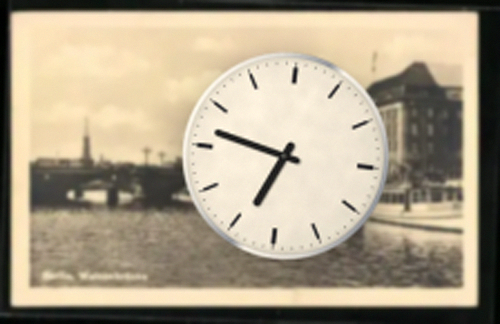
6:47
